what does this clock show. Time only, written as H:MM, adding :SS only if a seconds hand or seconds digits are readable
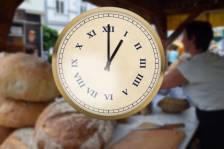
1:00
